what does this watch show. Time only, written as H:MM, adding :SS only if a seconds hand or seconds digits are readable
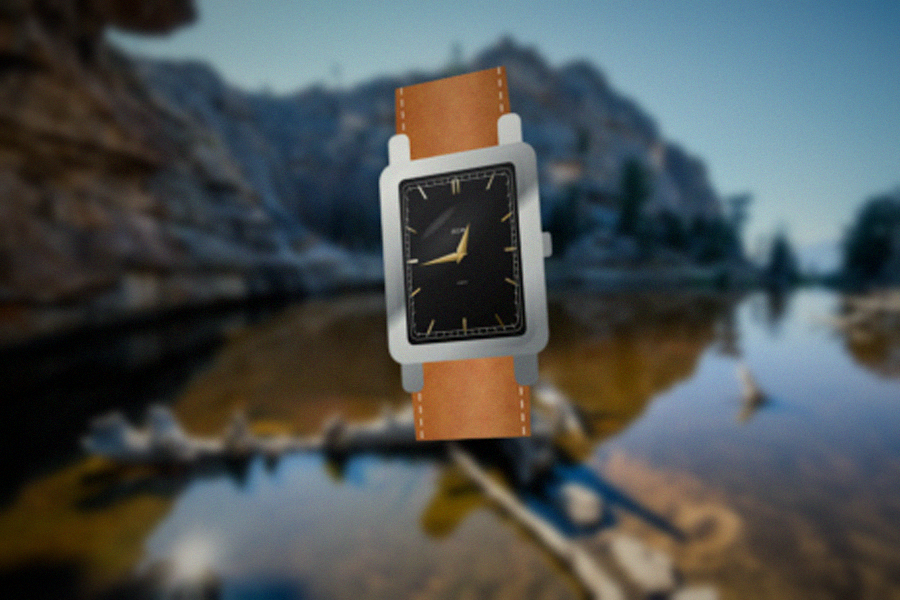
12:44
